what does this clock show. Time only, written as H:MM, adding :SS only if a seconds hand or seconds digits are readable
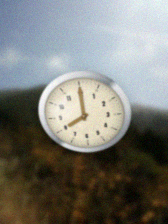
8:00
